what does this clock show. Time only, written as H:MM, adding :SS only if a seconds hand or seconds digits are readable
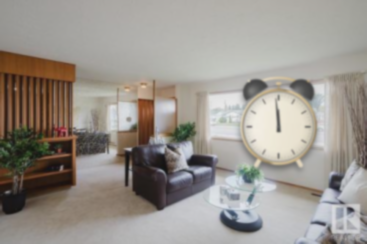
11:59
